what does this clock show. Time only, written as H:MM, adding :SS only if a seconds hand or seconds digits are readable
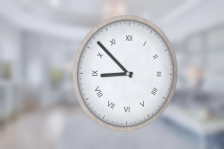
8:52
